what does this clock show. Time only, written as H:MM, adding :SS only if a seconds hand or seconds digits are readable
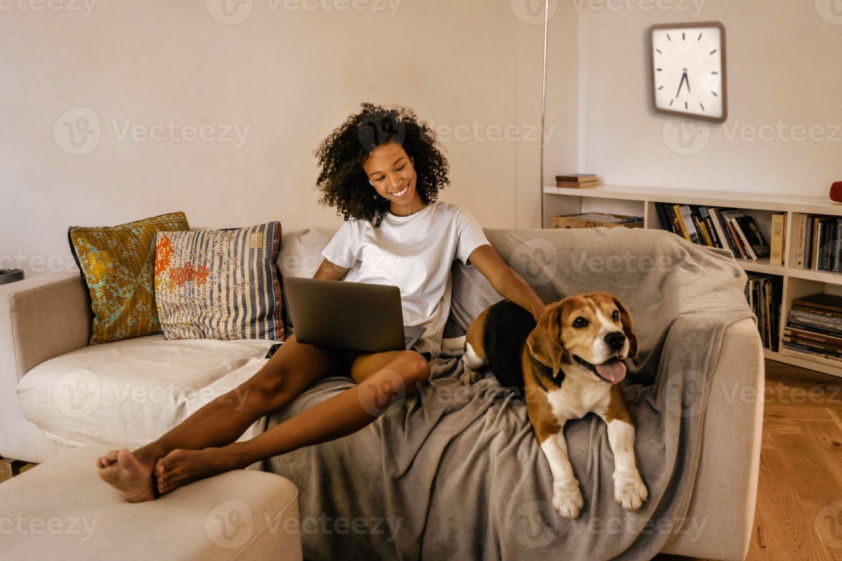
5:34
